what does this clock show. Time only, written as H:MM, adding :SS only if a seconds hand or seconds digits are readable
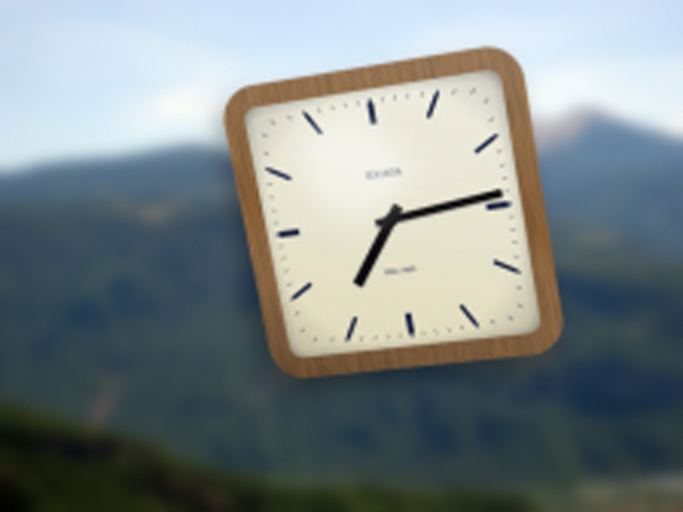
7:14
